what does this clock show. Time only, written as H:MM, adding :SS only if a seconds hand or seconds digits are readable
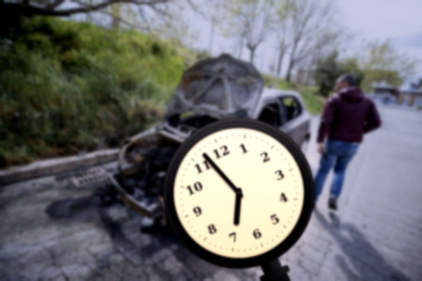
6:57
